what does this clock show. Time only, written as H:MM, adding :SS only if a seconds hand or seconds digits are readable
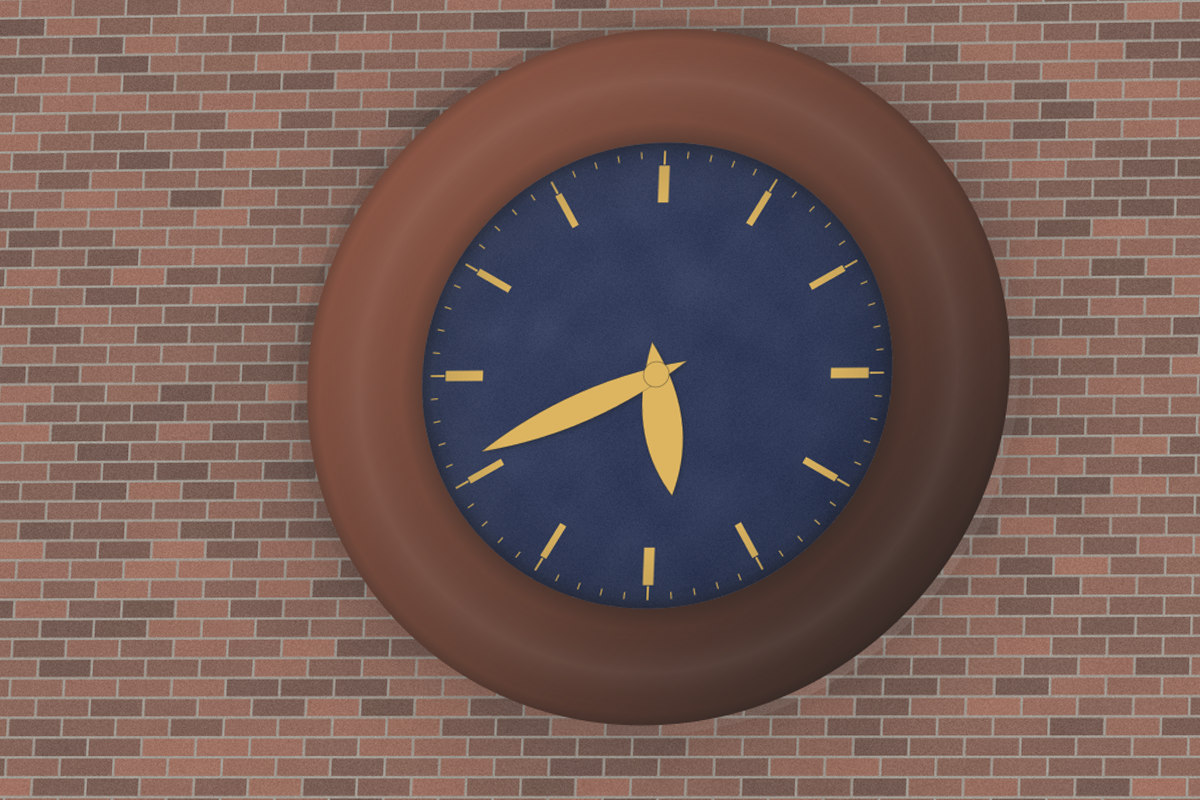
5:41
